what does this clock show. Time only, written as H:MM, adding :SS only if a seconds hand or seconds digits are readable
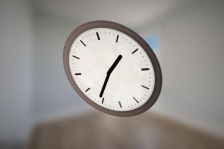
1:36
